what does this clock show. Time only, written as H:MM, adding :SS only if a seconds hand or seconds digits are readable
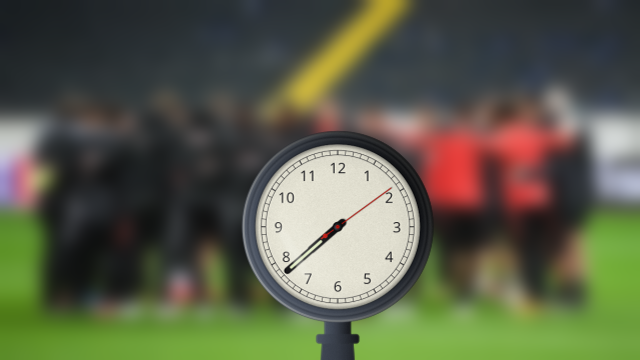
7:38:09
